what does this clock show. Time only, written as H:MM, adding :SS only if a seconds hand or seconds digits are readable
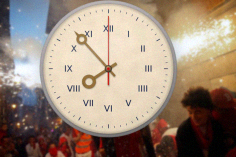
7:53:00
